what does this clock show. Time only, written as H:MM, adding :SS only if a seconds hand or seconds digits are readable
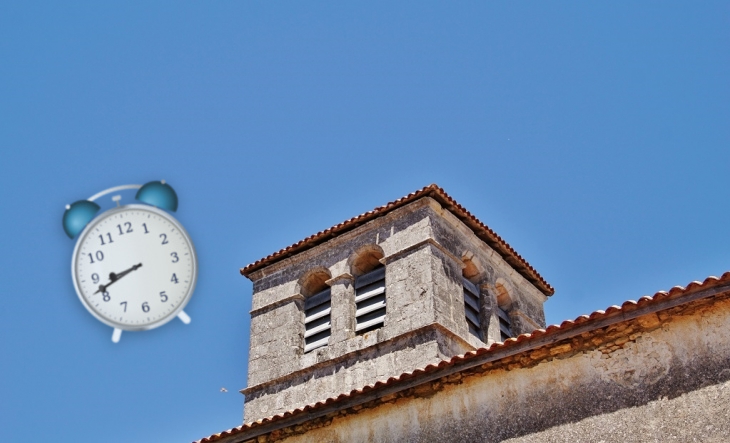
8:42
